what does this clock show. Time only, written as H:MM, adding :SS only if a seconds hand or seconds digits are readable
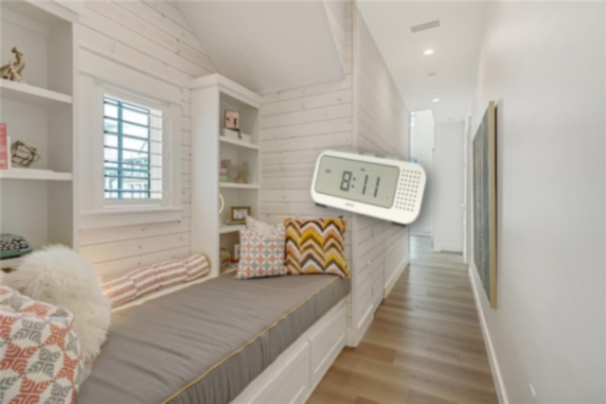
8:11
